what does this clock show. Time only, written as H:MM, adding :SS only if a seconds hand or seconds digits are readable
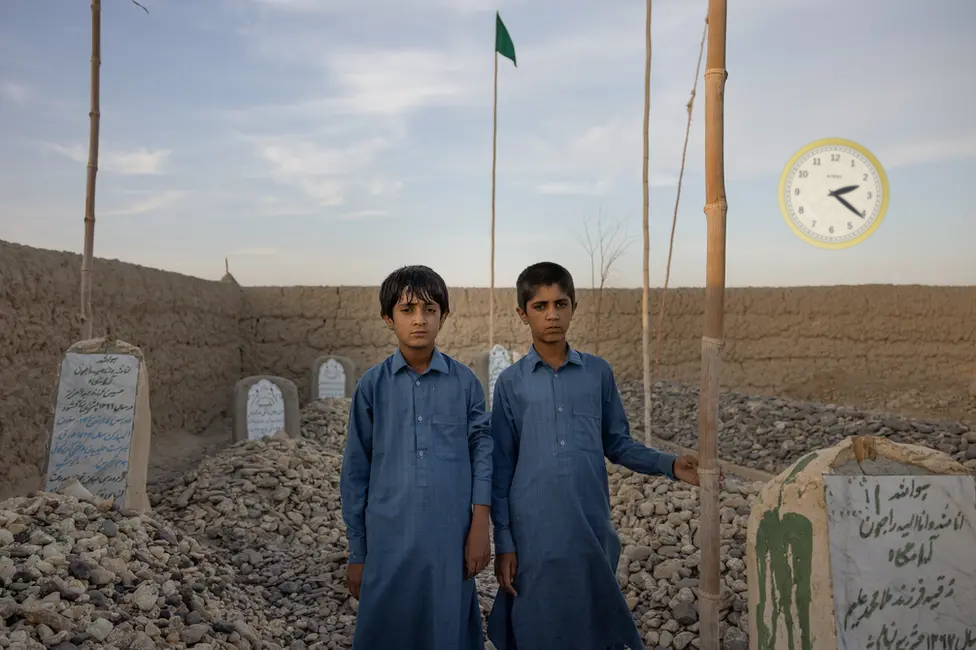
2:21
